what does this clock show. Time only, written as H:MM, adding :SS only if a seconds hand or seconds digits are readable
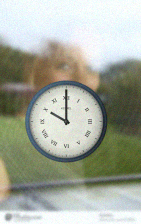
10:00
